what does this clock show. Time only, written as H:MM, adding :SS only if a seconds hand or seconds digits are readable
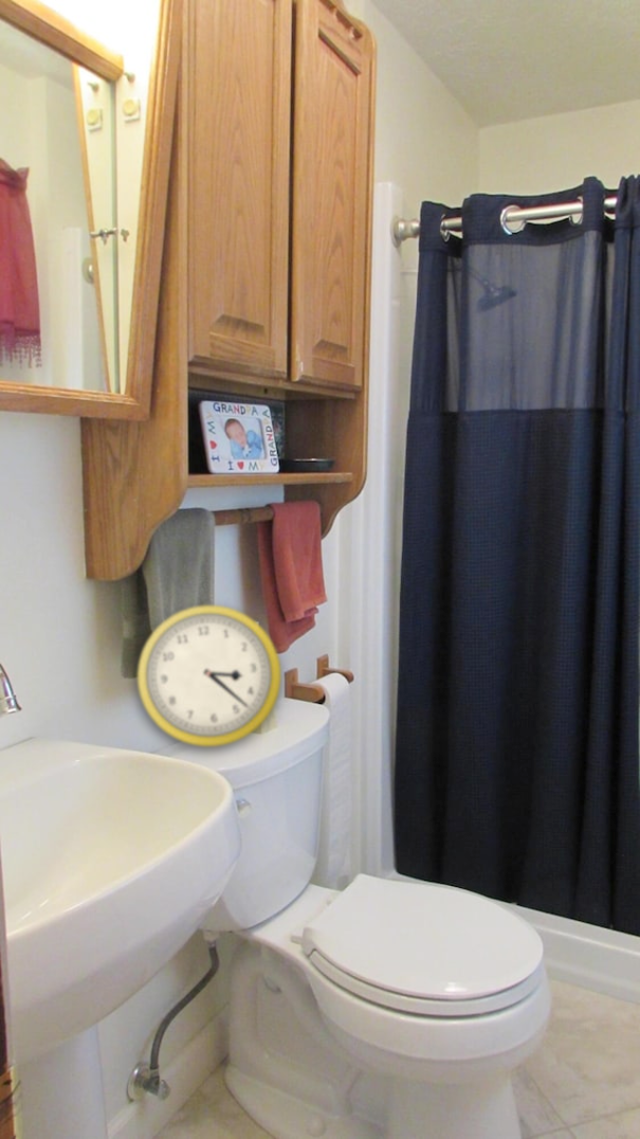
3:23
